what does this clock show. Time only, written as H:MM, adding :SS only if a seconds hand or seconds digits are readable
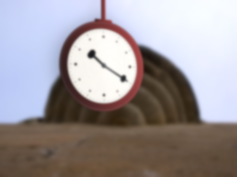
10:20
